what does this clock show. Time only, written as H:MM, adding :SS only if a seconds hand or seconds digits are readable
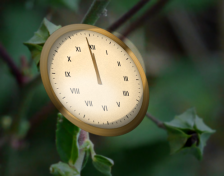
11:59
